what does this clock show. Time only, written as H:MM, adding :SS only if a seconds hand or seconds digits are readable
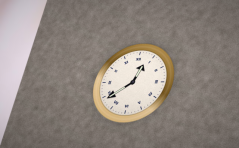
12:39
